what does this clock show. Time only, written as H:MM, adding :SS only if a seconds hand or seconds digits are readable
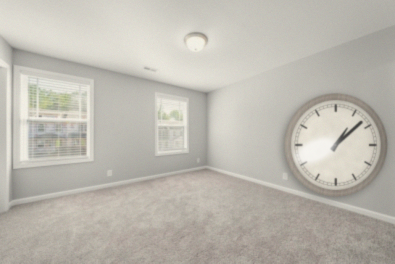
1:08
